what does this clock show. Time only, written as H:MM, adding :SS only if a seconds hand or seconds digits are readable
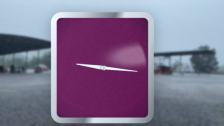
9:16
